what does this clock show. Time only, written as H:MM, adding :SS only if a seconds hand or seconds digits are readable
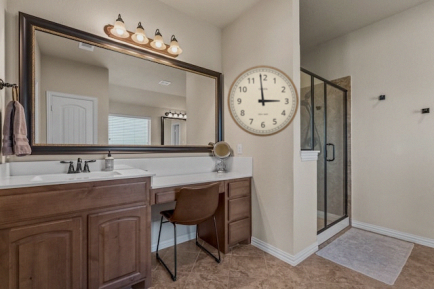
2:59
